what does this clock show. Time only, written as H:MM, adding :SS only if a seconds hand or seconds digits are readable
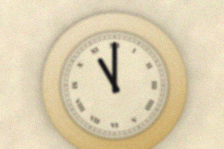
11:00
